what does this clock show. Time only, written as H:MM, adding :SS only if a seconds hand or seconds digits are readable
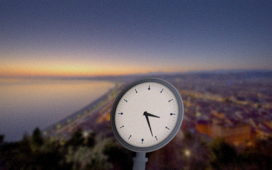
3:26
